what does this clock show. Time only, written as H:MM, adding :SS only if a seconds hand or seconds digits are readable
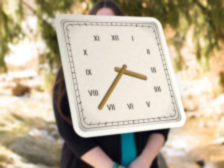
3:37
